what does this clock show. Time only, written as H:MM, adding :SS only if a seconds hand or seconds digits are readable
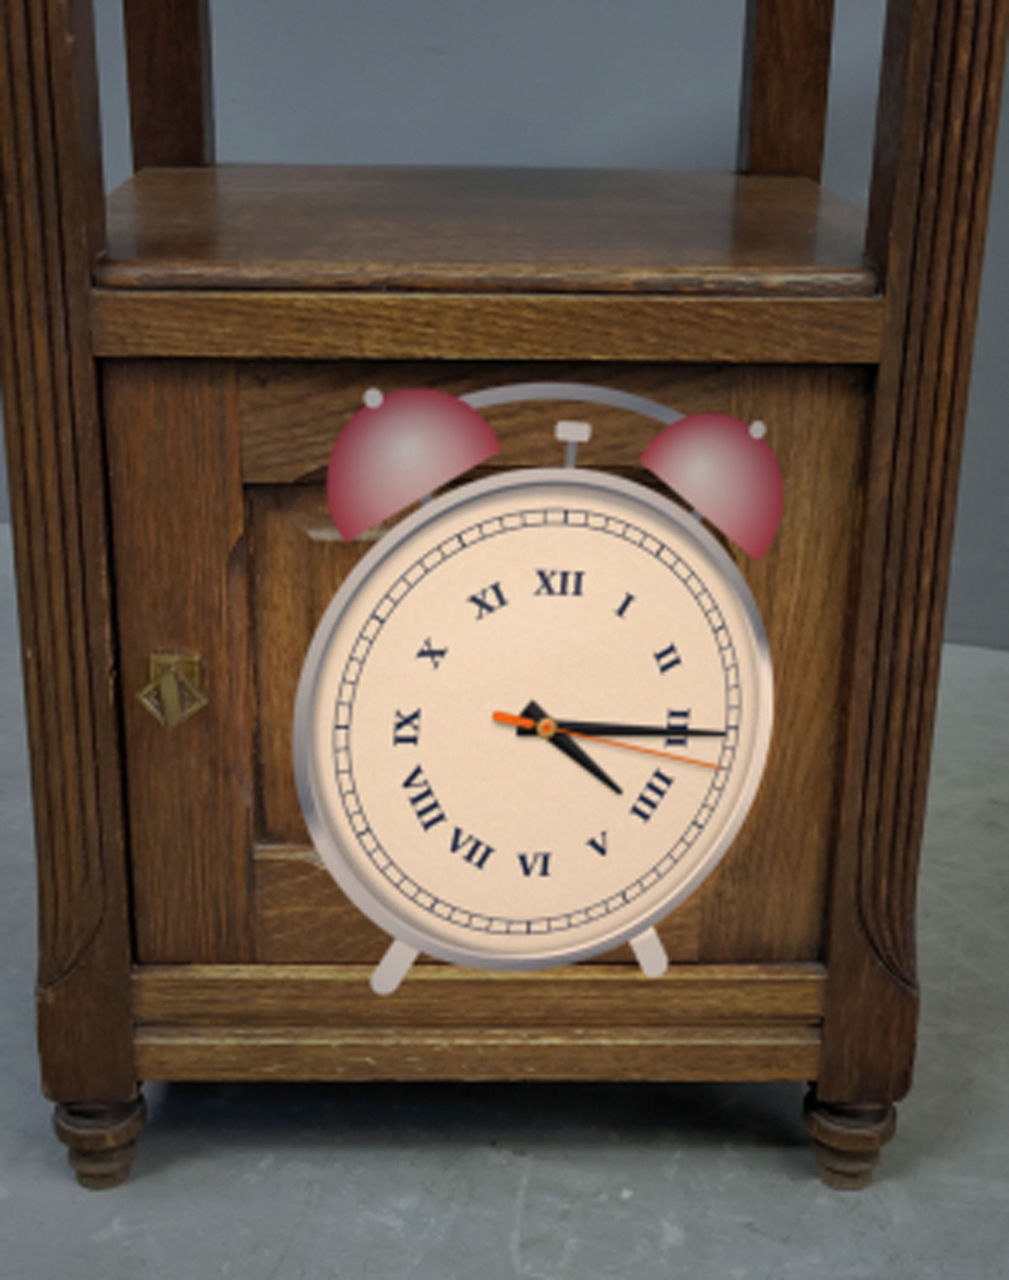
4:15:17
